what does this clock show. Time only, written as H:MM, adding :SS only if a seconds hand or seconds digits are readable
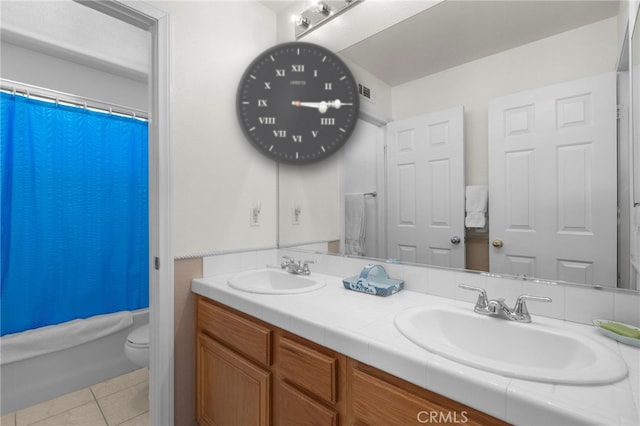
3:15
